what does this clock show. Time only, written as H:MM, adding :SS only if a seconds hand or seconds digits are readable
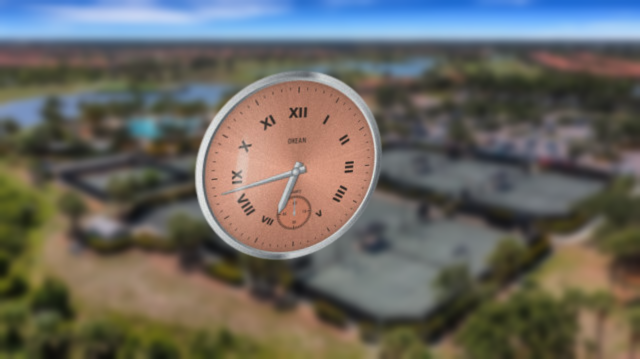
6:43
